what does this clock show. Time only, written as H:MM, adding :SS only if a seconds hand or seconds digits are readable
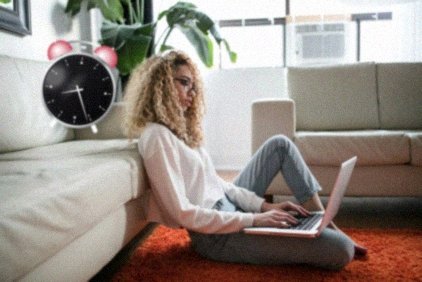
8:26
